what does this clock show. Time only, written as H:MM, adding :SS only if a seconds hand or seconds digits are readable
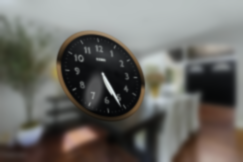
5:26
